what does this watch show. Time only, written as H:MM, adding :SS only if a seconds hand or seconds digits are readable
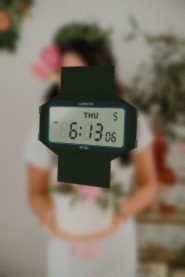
6:13:06
